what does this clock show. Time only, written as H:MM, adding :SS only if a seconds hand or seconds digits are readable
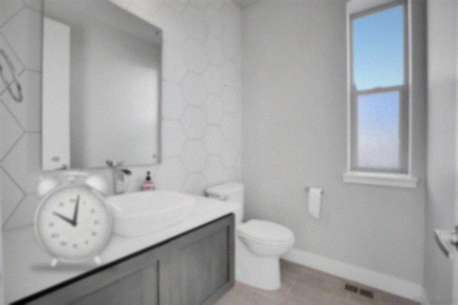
10:02
